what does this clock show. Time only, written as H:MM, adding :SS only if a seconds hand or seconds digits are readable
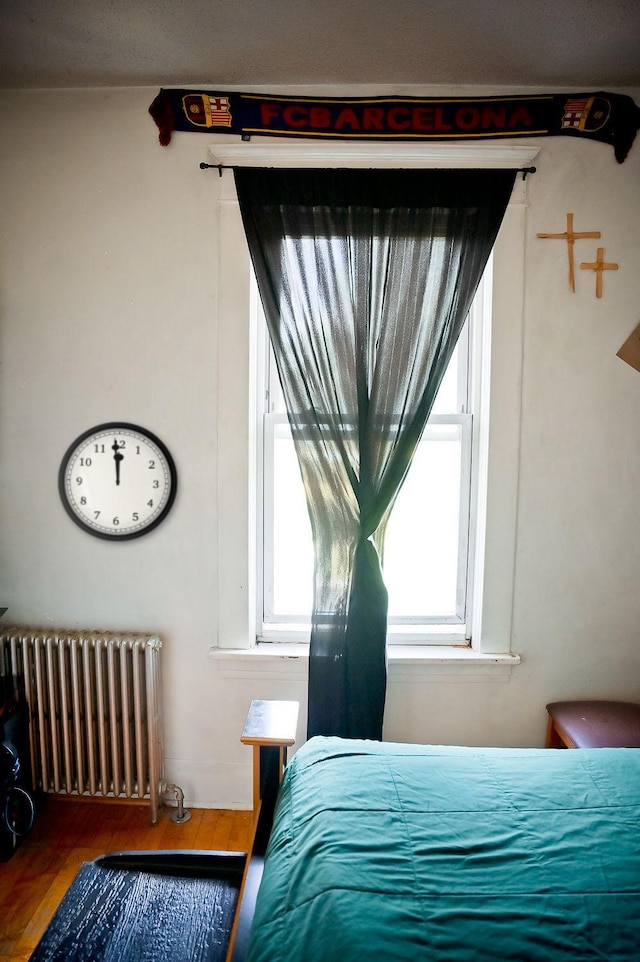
11:59
